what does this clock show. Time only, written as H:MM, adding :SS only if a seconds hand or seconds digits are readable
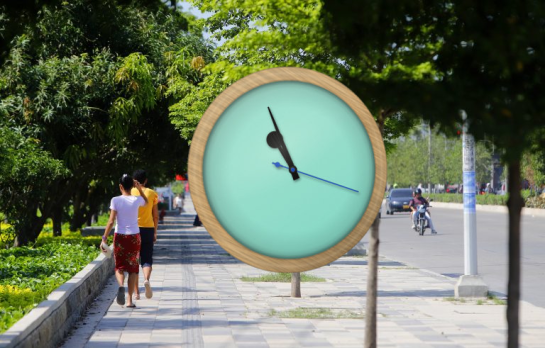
10:56:18
